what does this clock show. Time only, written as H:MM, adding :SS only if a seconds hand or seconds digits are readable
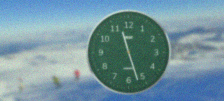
11:27
